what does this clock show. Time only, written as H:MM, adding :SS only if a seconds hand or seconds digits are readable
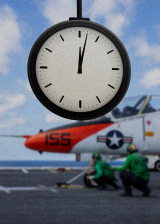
12:02
